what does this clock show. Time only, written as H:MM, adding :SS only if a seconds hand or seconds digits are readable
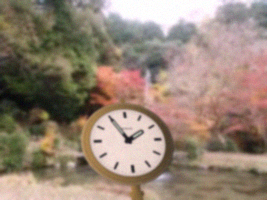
1:55
